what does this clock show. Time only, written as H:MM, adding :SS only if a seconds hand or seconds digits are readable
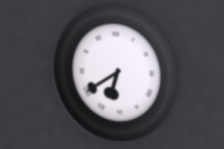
6:40
